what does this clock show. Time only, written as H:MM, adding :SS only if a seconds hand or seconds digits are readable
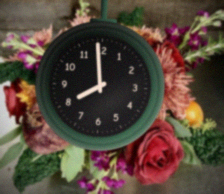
7:59
